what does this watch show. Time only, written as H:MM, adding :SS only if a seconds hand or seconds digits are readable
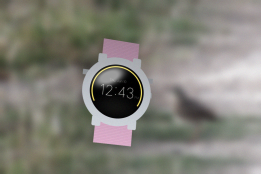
12:43
